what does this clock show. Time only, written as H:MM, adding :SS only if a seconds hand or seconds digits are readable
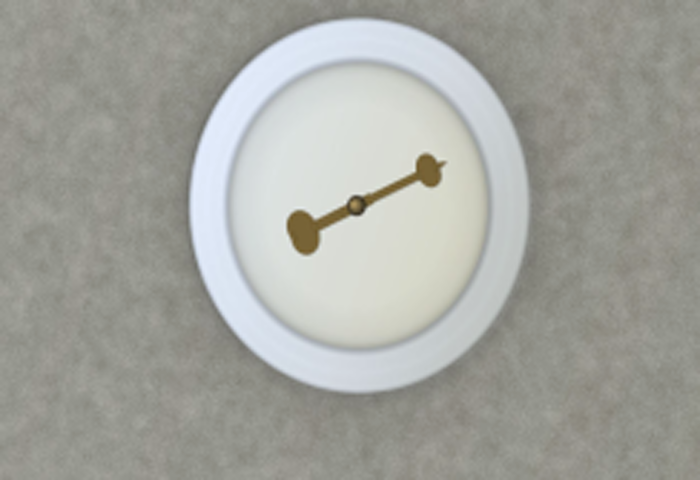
8:11
